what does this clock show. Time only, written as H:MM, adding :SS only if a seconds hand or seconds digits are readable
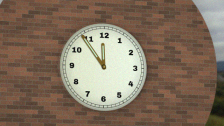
11:54
